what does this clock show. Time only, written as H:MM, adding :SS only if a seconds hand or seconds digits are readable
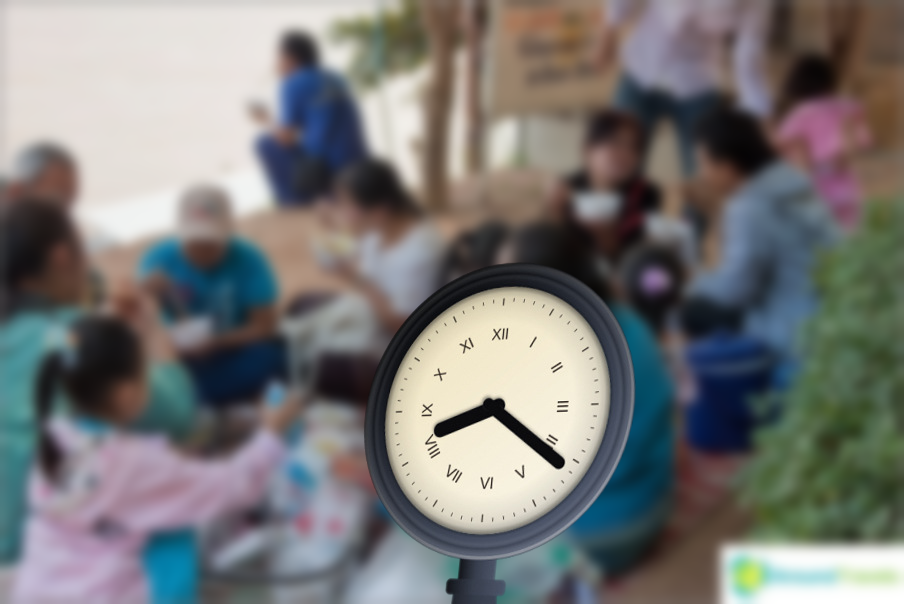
8:21
